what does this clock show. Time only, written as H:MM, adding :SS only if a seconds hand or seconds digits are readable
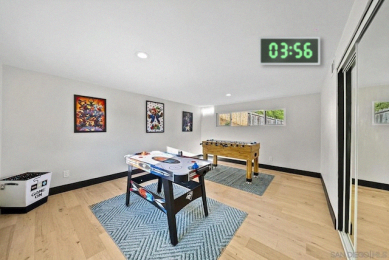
3:56
